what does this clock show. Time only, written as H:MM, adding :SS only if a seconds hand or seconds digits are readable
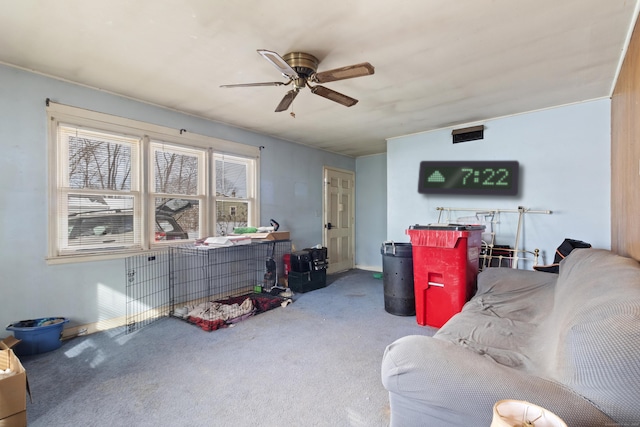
7:22
